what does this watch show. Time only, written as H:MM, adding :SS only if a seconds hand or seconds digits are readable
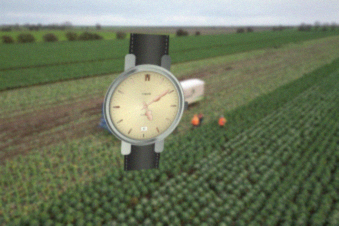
5:09
